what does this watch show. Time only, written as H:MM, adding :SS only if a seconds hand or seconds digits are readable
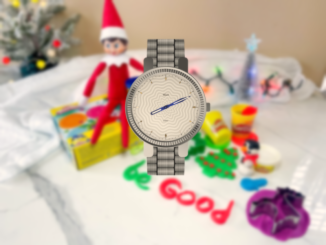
8:11
